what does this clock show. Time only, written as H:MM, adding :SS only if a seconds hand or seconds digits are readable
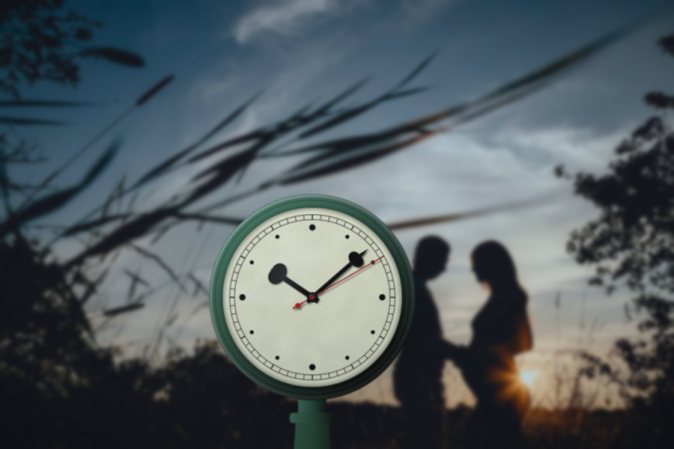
10:08:10
